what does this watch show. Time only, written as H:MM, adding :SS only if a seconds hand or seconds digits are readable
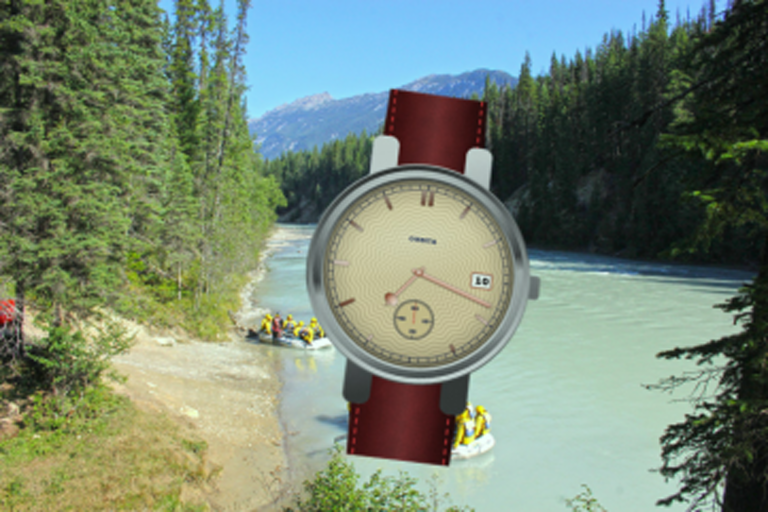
7:18
